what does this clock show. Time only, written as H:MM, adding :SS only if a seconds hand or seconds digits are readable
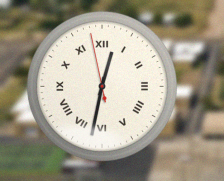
12:31:58
